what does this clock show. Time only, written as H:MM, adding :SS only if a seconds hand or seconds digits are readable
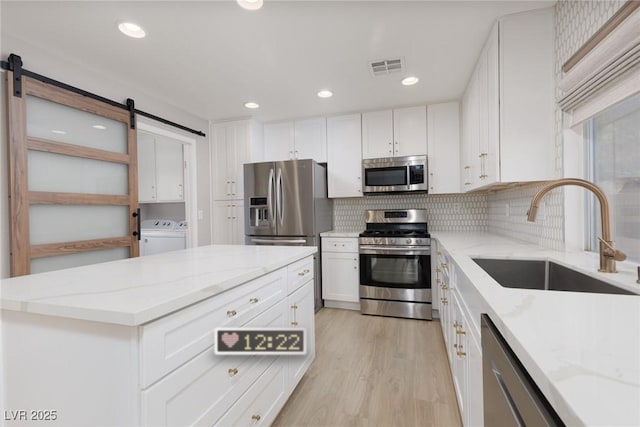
12:22
